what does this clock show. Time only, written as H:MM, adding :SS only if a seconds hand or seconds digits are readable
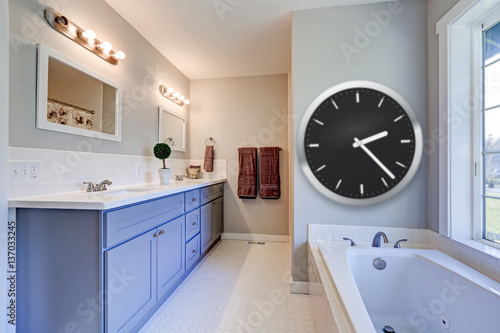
2:23
